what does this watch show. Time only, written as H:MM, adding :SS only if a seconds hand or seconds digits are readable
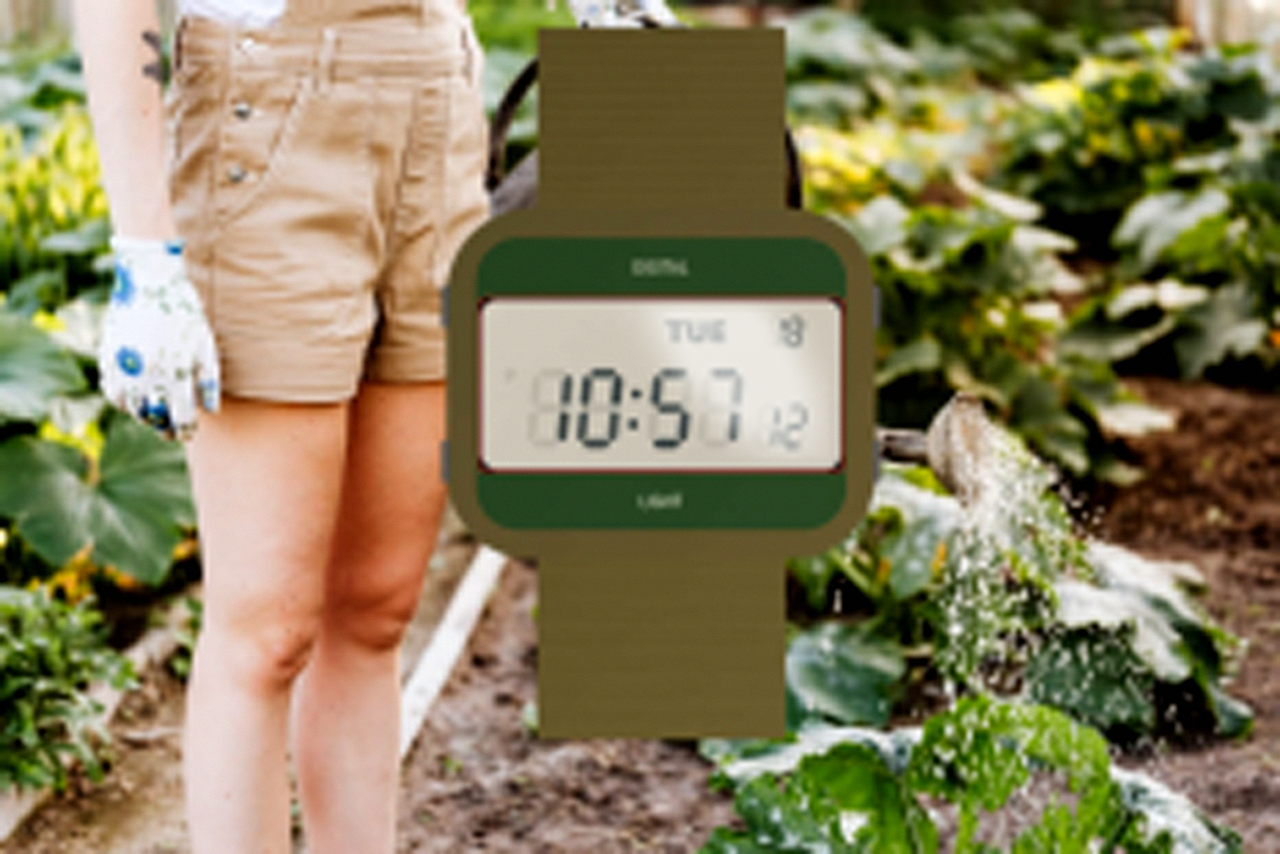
10:57:12
